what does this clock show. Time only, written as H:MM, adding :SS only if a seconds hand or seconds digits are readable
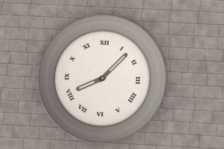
8:07
